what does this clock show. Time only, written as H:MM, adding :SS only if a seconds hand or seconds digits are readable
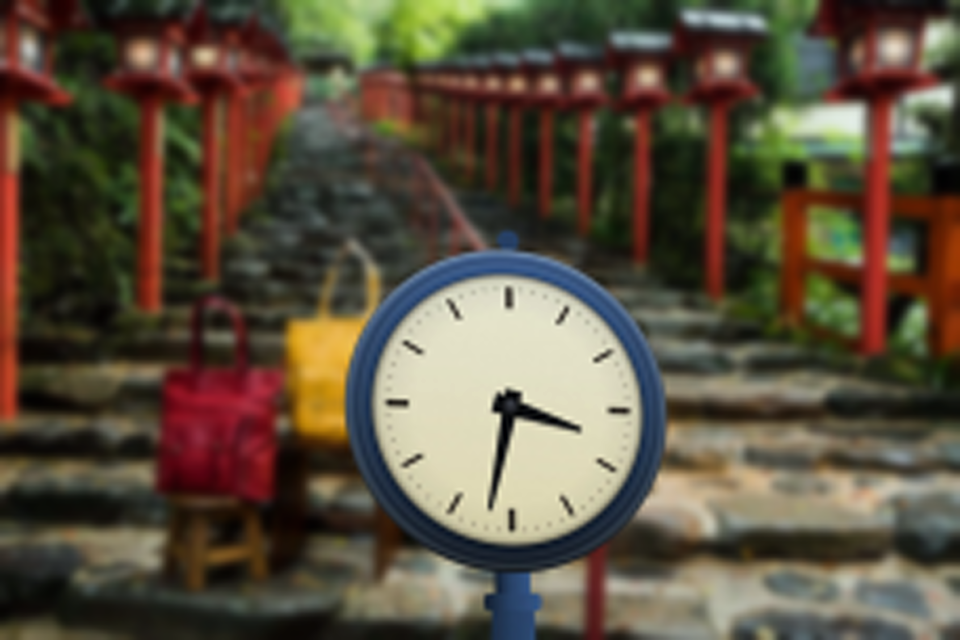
3:32
